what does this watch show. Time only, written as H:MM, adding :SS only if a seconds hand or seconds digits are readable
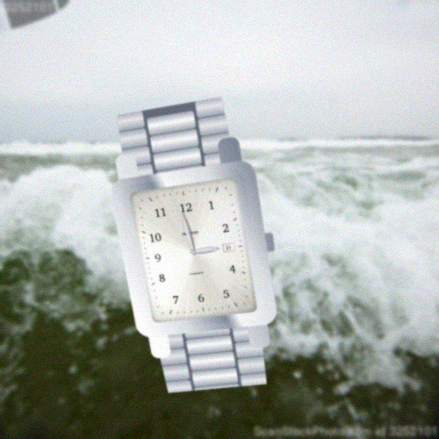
2:59
